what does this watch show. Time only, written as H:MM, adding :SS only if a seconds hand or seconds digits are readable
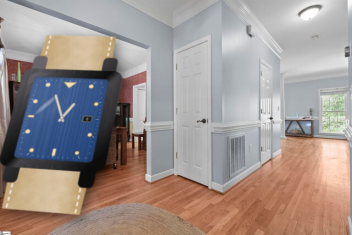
12:56
